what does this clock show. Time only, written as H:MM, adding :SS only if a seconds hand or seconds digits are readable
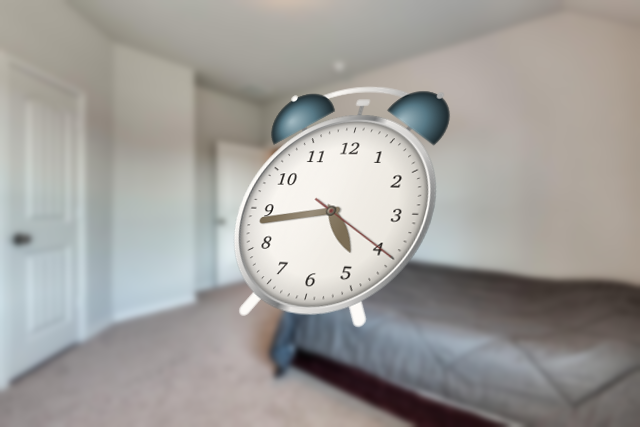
4:43:20
